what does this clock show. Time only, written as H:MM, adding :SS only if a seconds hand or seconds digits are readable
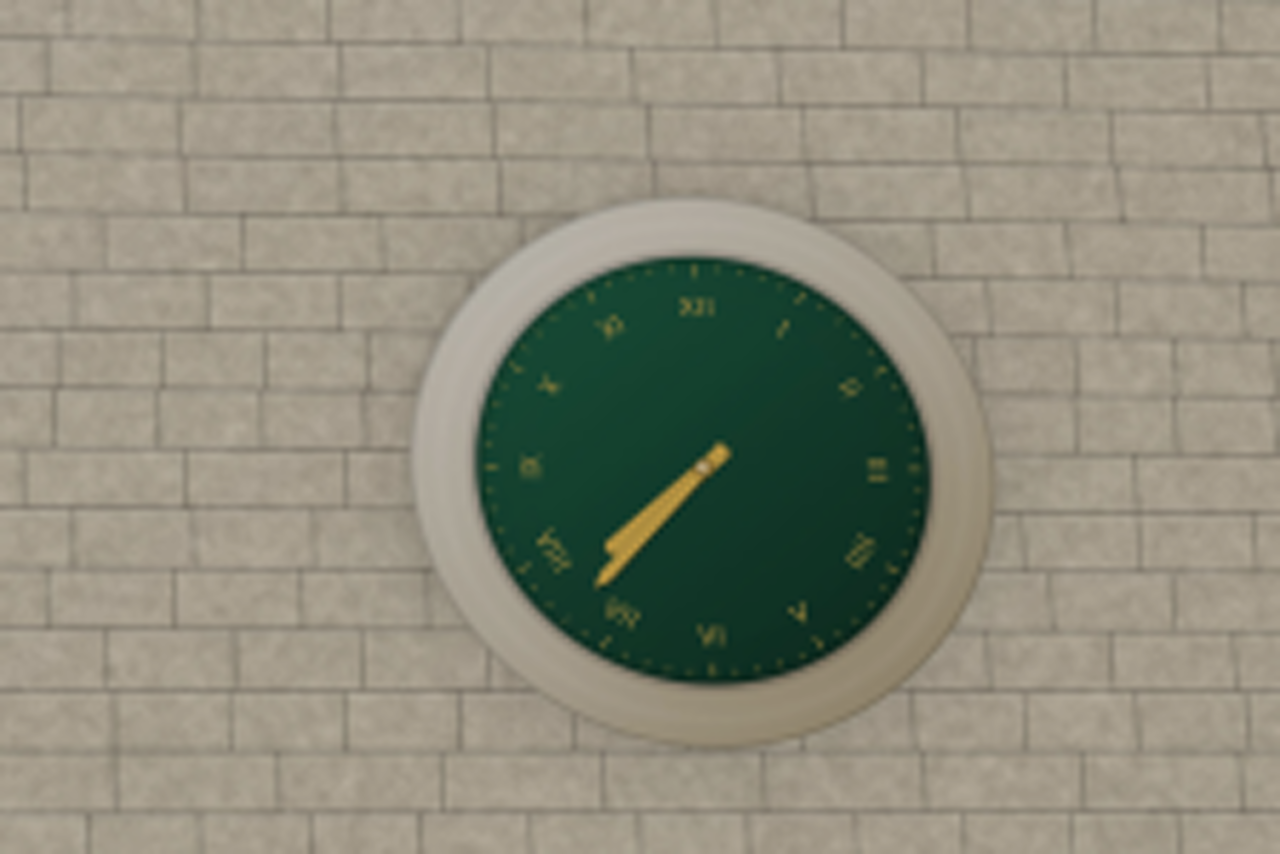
7:37
